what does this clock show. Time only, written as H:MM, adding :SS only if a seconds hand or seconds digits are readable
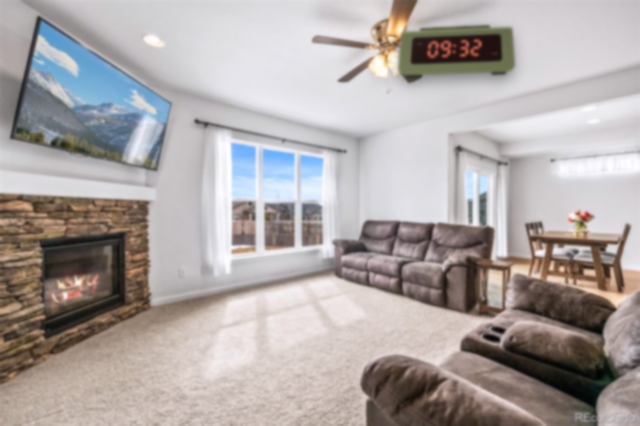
9:32
